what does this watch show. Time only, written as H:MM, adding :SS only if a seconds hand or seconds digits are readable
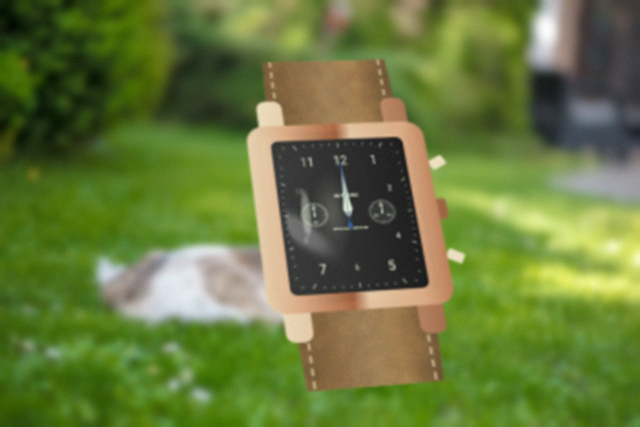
12:00
